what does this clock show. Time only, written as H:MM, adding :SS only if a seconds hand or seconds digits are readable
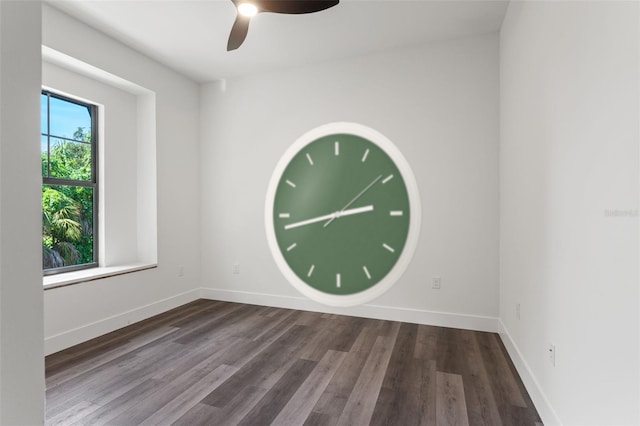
2:43:09
